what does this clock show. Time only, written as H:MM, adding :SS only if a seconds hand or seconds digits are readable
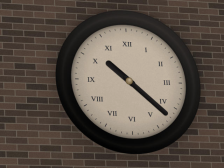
10:22
